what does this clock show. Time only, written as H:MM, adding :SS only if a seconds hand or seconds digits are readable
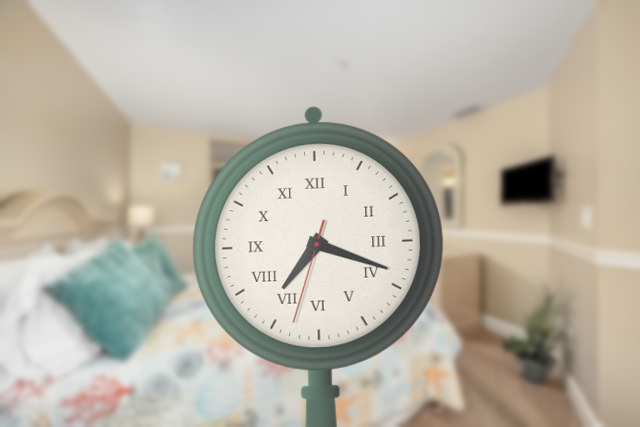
7:18:33
